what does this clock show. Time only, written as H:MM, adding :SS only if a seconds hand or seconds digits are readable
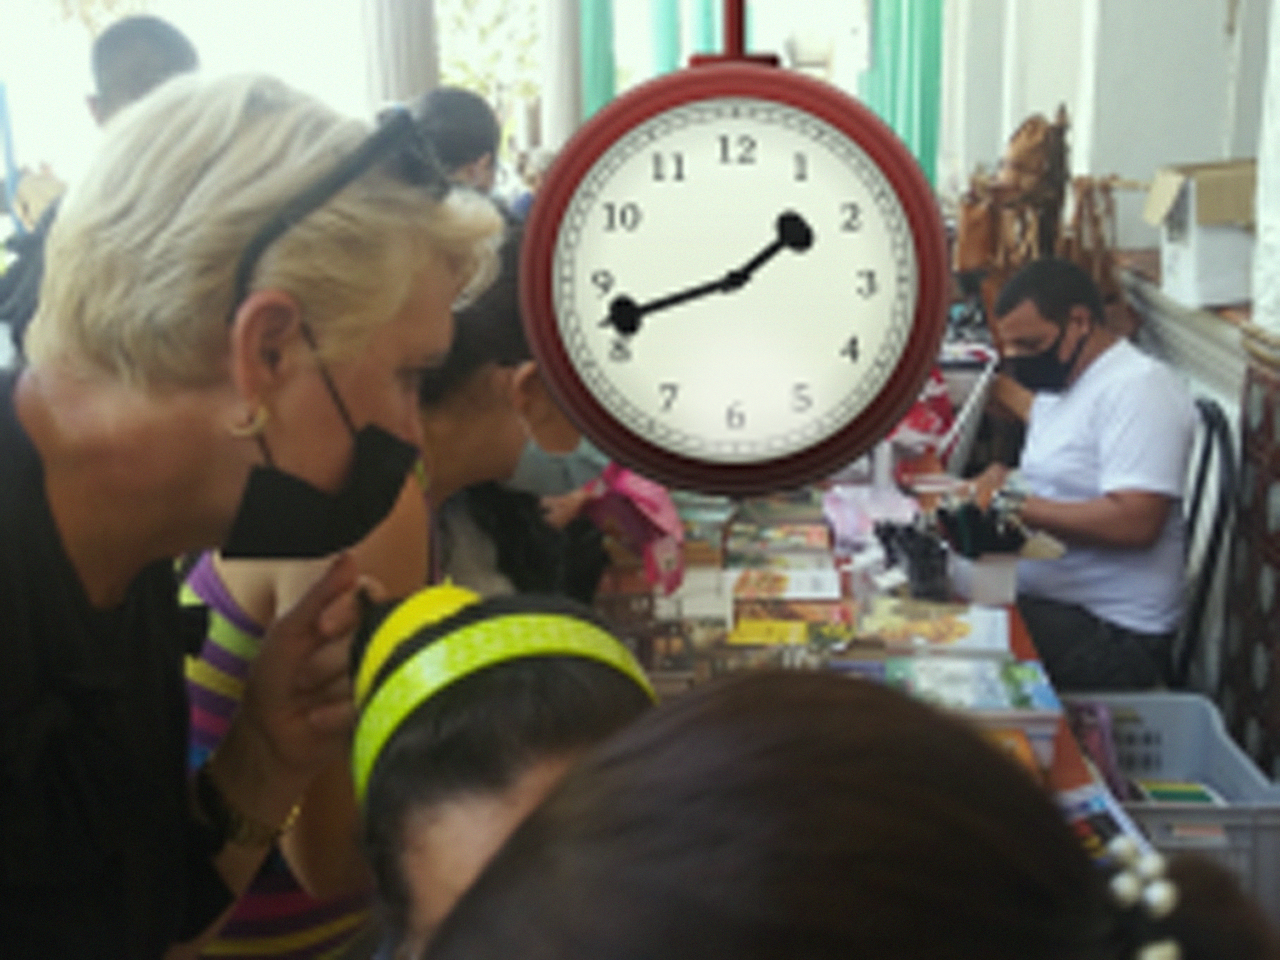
1:42
